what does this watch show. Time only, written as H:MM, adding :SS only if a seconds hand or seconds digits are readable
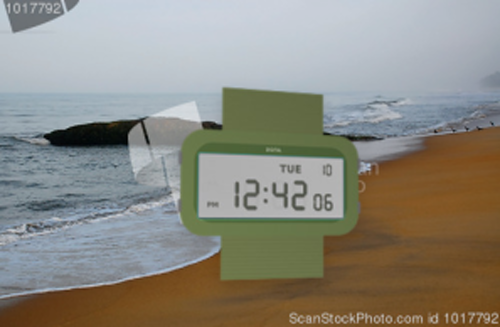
12:42:06
